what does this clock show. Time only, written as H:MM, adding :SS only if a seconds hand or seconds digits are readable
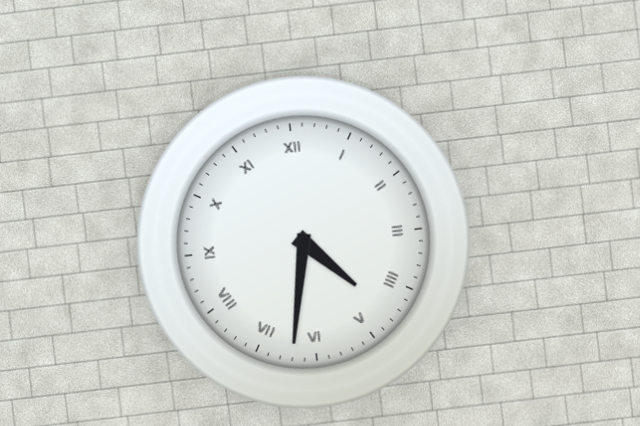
4:32
